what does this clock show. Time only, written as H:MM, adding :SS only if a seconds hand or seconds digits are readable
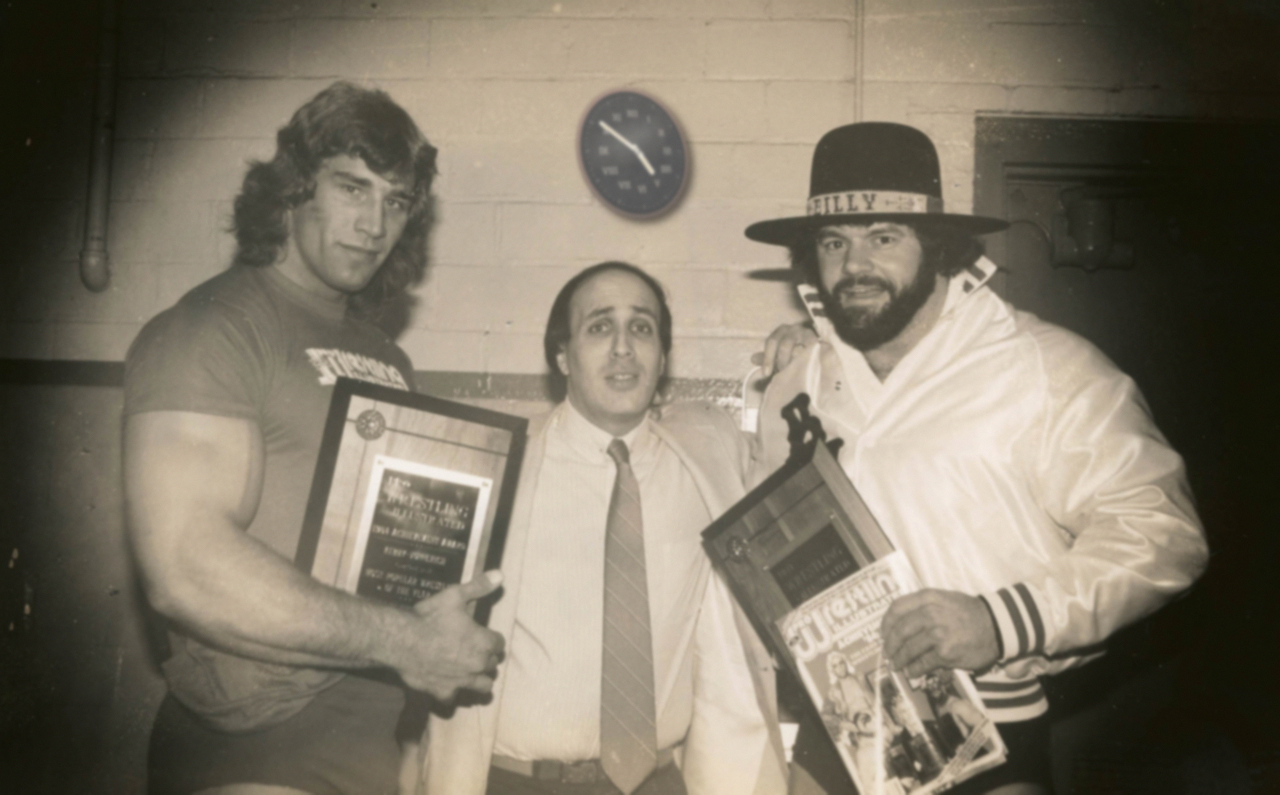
4:51
